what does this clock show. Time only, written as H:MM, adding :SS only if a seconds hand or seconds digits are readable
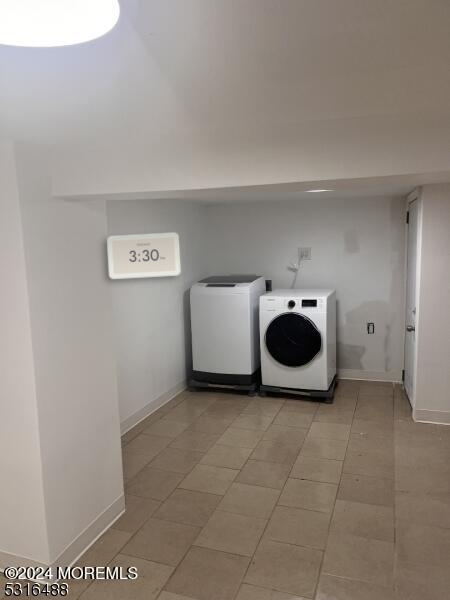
3:30
